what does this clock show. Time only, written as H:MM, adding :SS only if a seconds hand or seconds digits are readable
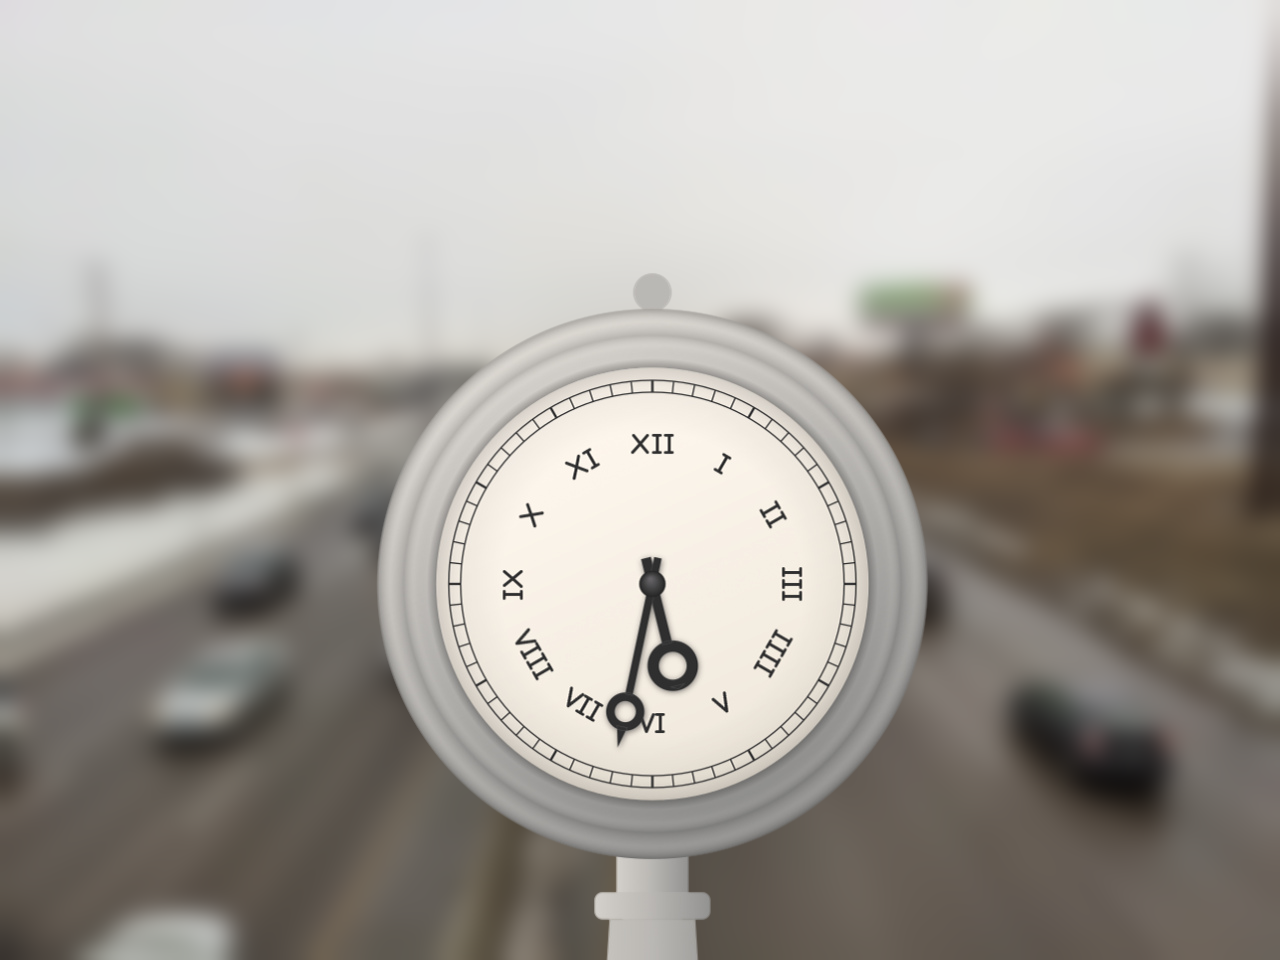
5:32
